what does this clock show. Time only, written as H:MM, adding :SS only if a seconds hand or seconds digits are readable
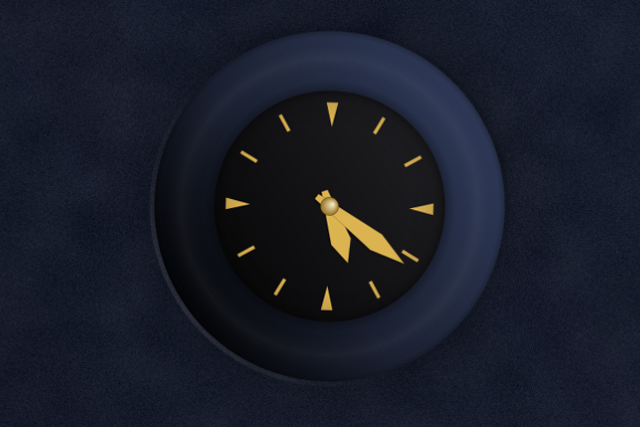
5:21
